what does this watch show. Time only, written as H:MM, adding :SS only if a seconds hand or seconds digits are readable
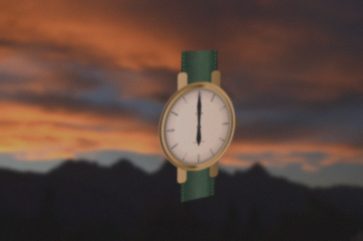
6:00
